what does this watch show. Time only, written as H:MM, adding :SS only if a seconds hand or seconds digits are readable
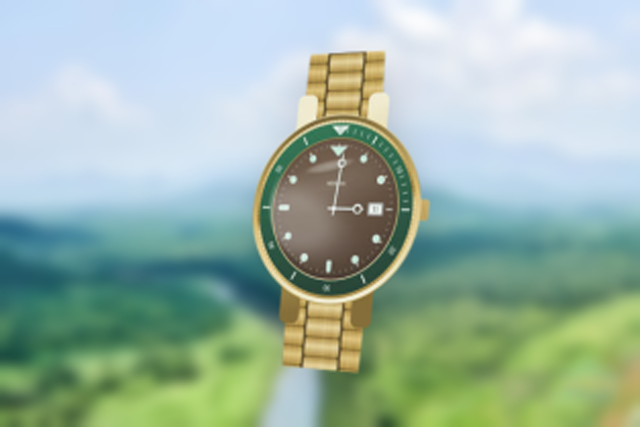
3:01
